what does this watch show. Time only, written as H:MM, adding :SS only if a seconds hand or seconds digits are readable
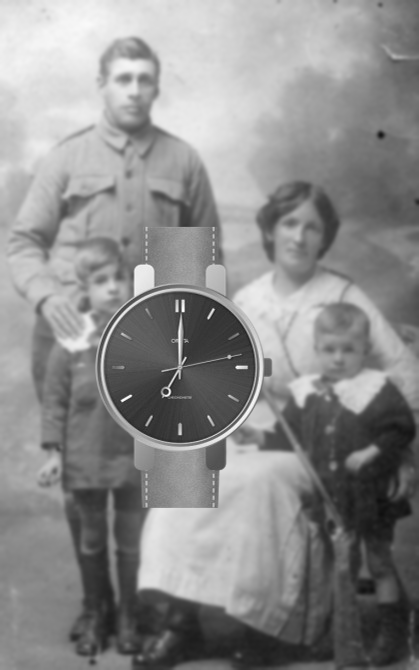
7:00:13
